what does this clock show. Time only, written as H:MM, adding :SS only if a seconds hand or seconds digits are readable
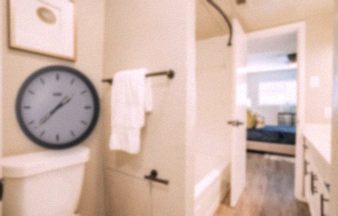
1:38
